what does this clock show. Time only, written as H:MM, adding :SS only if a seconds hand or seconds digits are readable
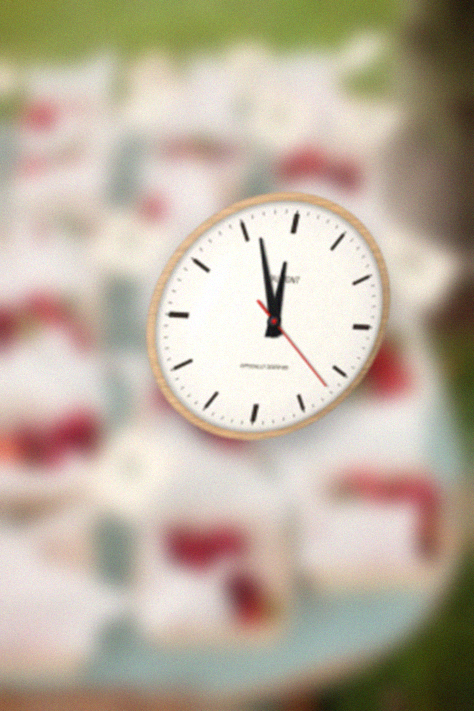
11:56:22
